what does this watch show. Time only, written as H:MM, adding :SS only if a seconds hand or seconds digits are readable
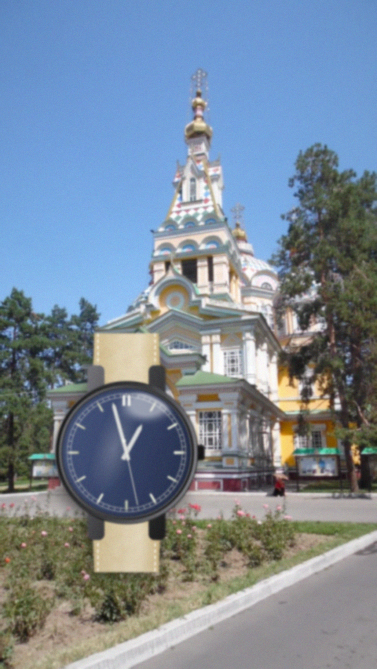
12:57:28
